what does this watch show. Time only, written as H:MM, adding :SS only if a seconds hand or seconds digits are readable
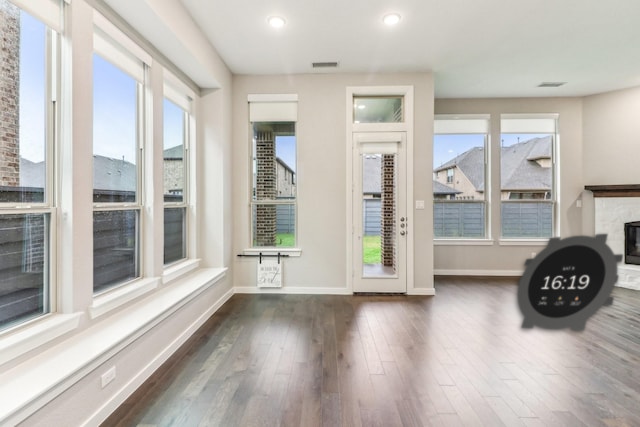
16:19
